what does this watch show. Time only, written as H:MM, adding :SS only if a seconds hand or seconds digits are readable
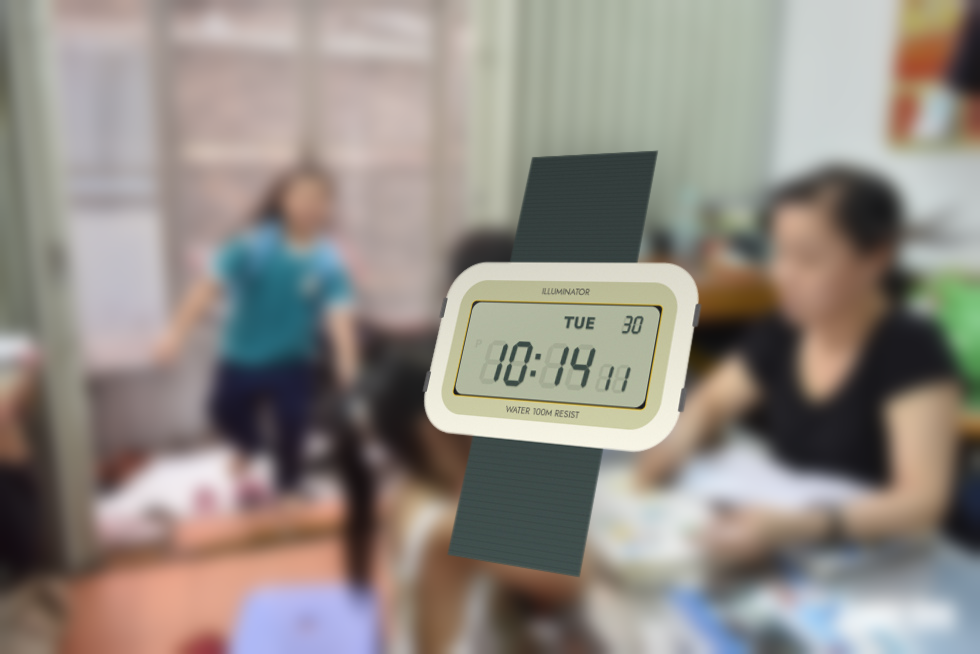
10:14:11
